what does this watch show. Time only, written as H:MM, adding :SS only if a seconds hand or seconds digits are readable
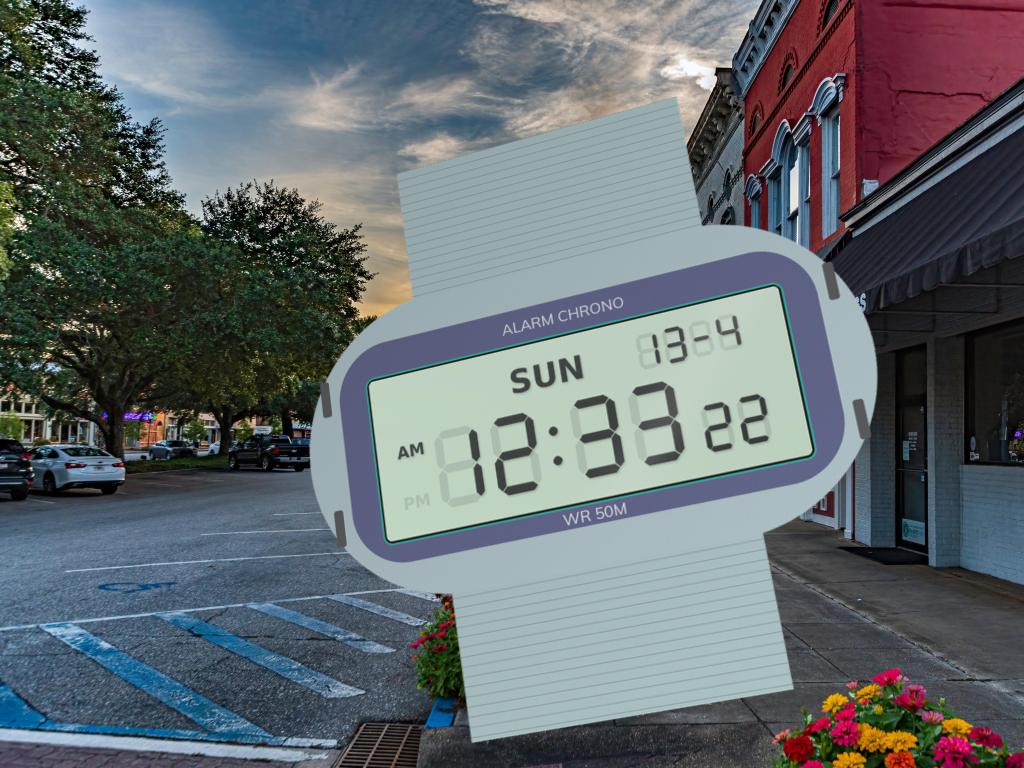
12:33:22
